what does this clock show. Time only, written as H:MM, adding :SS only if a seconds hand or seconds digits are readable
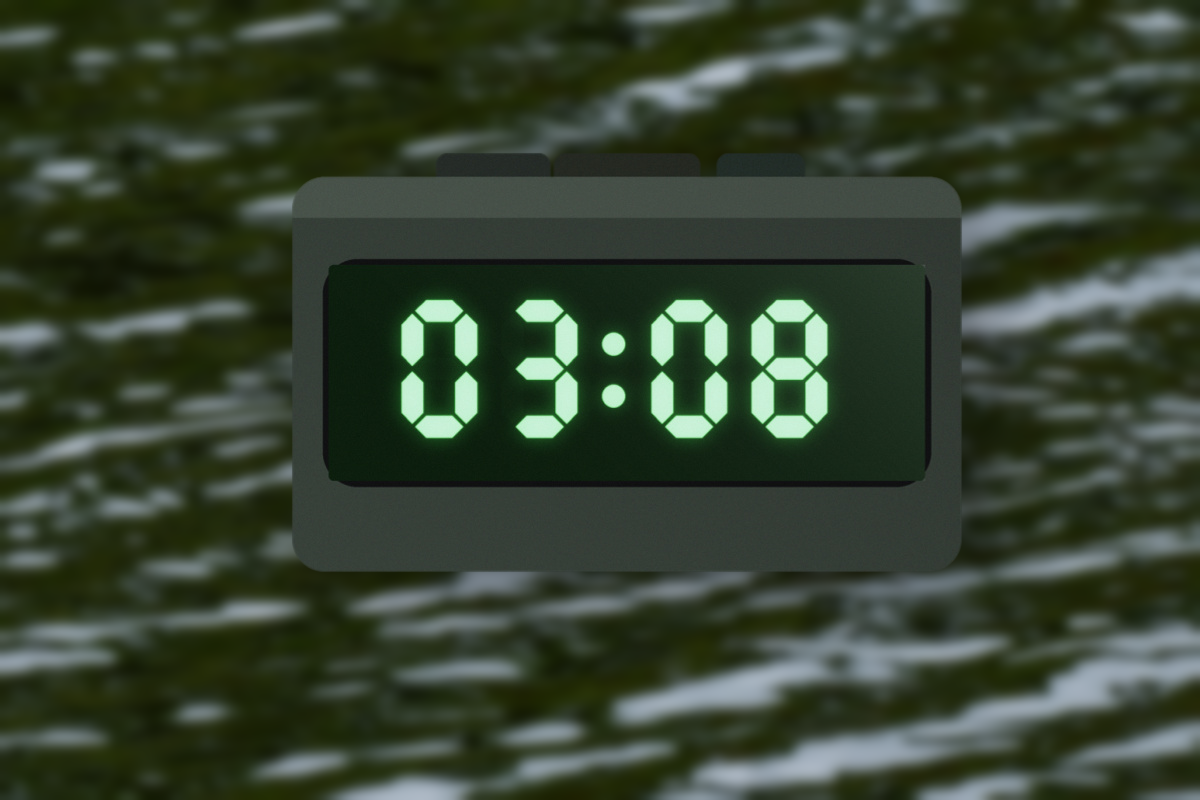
3:08
